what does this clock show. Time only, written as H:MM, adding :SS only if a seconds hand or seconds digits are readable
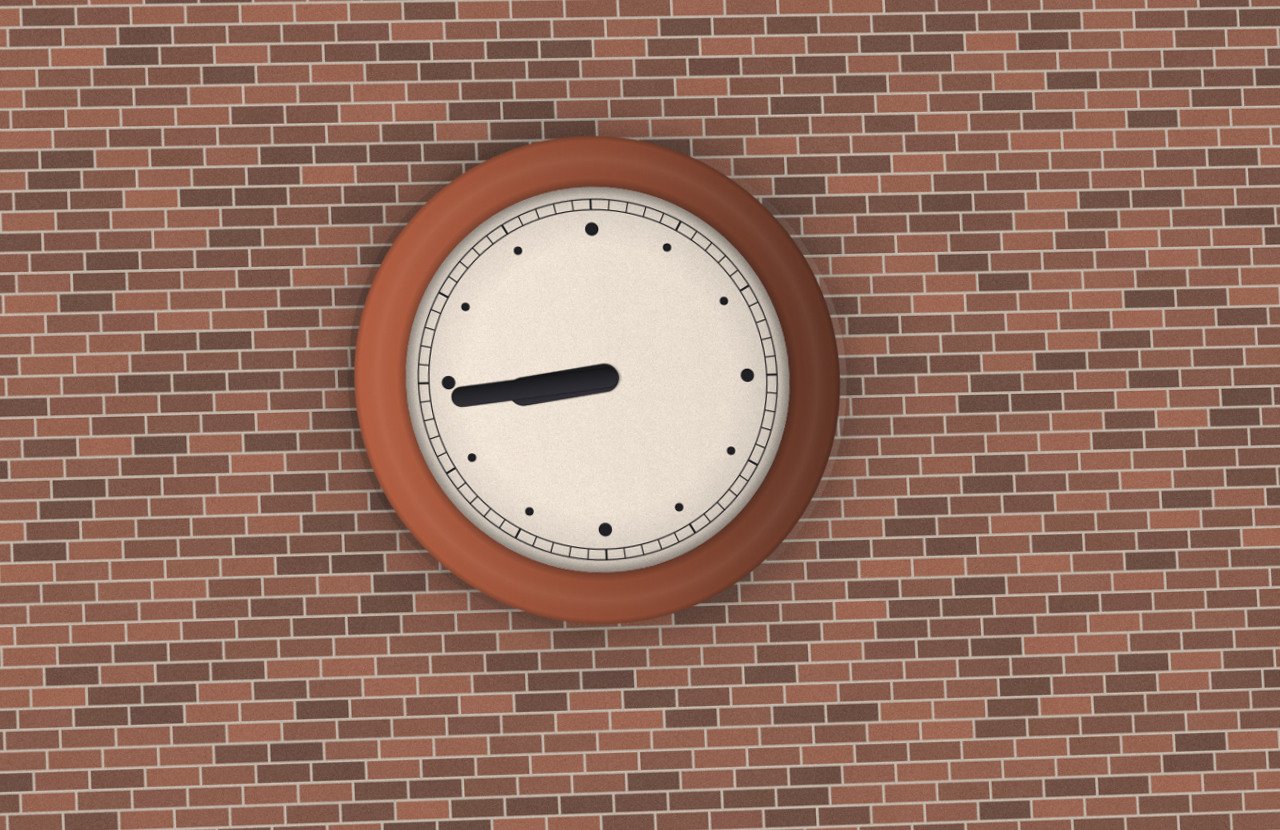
8:44
